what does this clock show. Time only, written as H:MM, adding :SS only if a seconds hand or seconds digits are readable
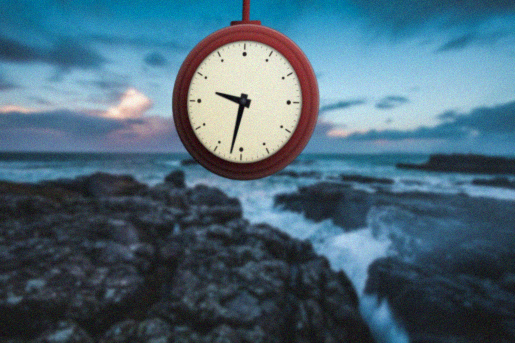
9:32
